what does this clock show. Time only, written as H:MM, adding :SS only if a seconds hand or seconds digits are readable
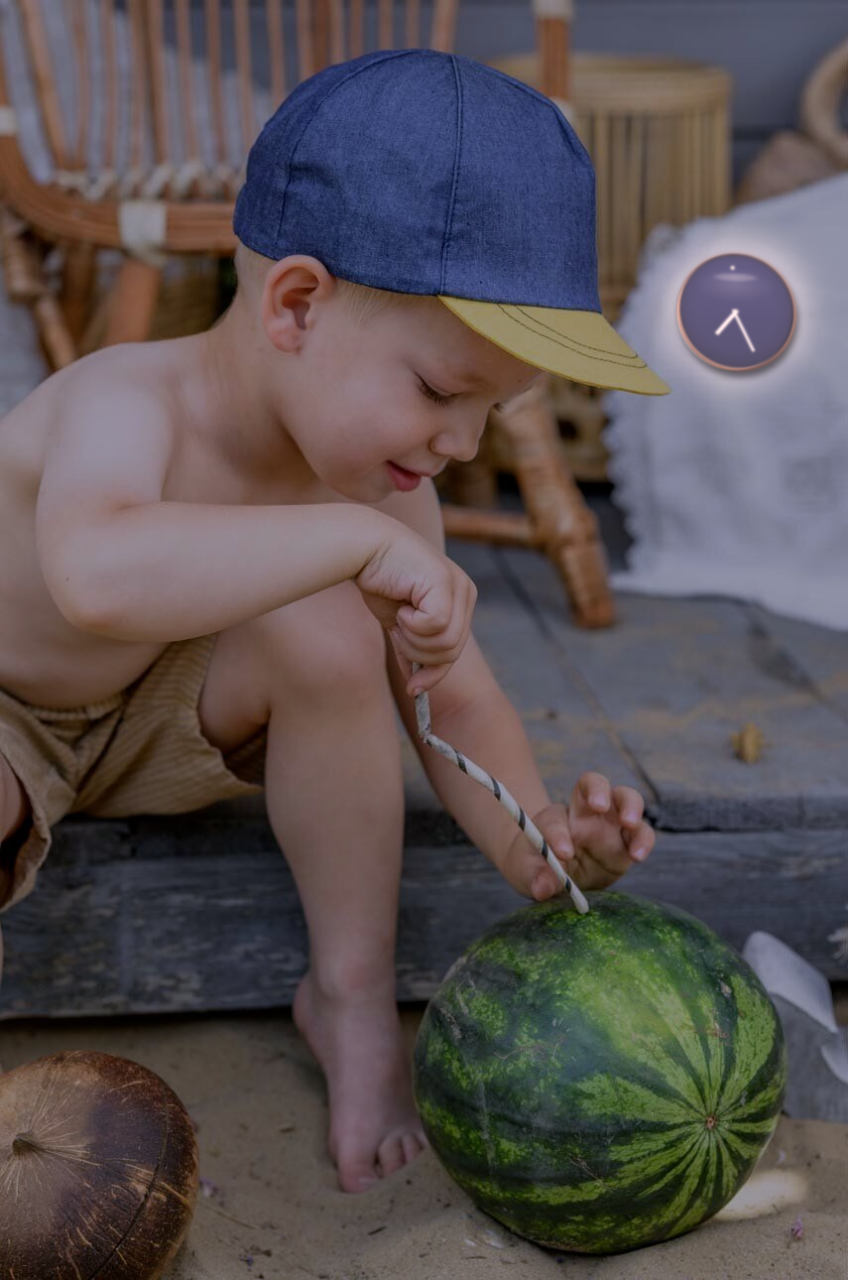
7:26
